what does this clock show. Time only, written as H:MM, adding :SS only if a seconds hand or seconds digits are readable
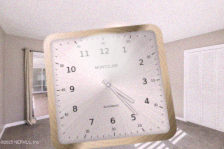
4:24
